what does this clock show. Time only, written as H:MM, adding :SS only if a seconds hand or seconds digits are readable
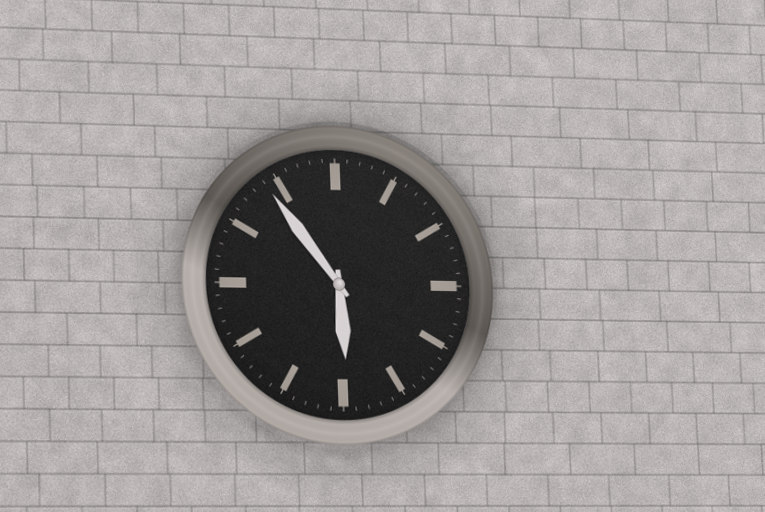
5:54
